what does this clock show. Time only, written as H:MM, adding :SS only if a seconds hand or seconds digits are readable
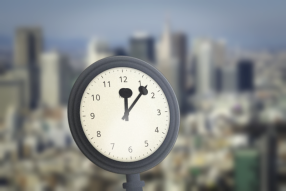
12:07
